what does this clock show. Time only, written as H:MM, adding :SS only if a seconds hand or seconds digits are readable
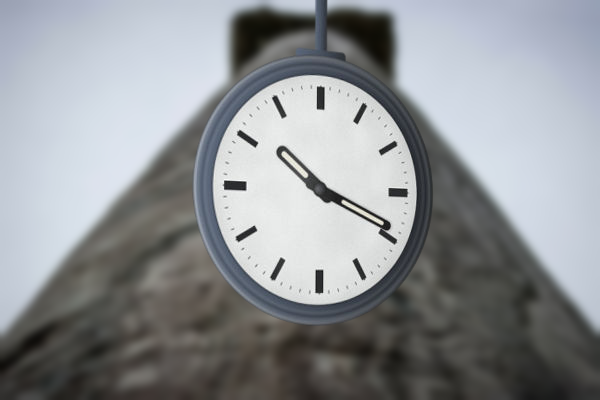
10:19
